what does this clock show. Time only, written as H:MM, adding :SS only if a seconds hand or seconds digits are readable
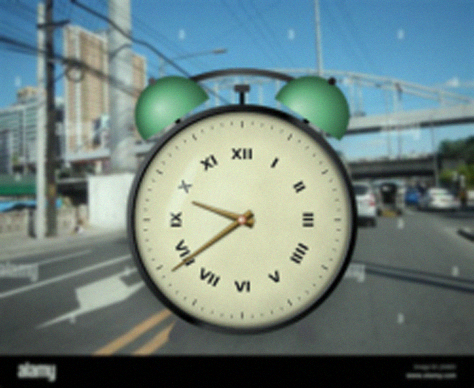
9:39
